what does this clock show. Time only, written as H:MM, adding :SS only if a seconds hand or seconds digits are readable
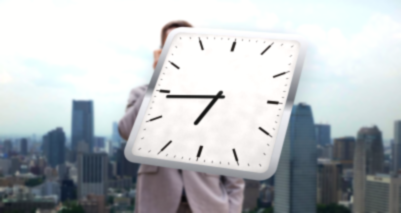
6:44
